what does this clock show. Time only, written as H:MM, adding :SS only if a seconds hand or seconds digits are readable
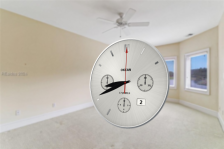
8:41
